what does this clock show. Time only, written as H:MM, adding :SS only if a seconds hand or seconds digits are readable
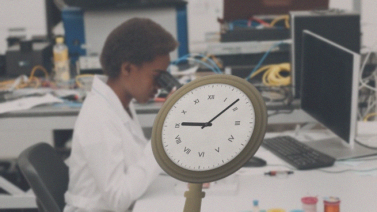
9:08
